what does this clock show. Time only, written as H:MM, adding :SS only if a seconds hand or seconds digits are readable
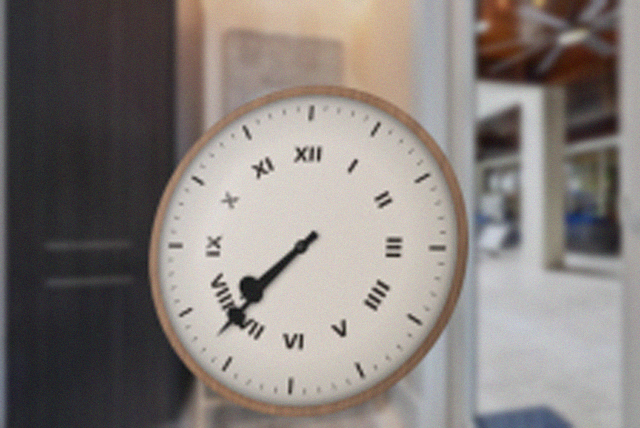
7:37
